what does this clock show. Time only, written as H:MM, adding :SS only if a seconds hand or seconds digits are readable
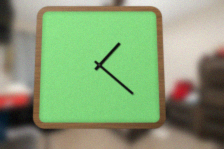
1:22
